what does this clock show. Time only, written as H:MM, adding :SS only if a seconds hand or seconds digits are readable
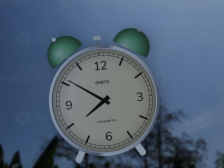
7:51
